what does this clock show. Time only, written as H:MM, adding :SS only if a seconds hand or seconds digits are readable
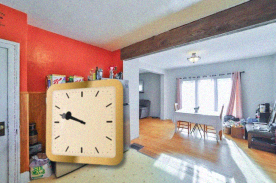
9:48
